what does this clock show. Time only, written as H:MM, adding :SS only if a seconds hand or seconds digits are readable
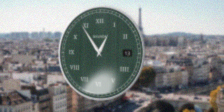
12:54
